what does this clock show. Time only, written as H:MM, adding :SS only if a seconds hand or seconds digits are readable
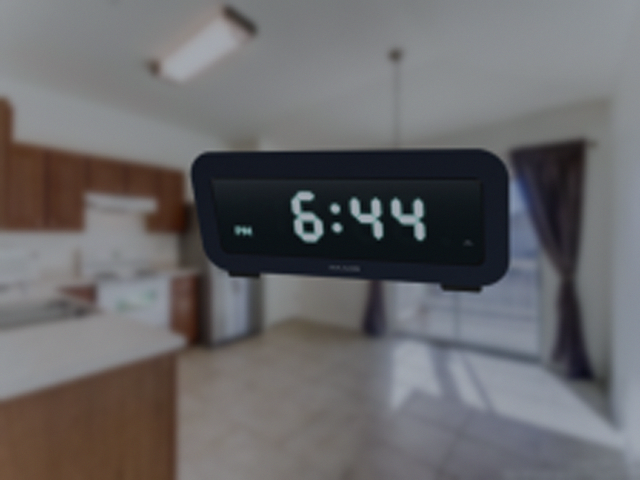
6:44
